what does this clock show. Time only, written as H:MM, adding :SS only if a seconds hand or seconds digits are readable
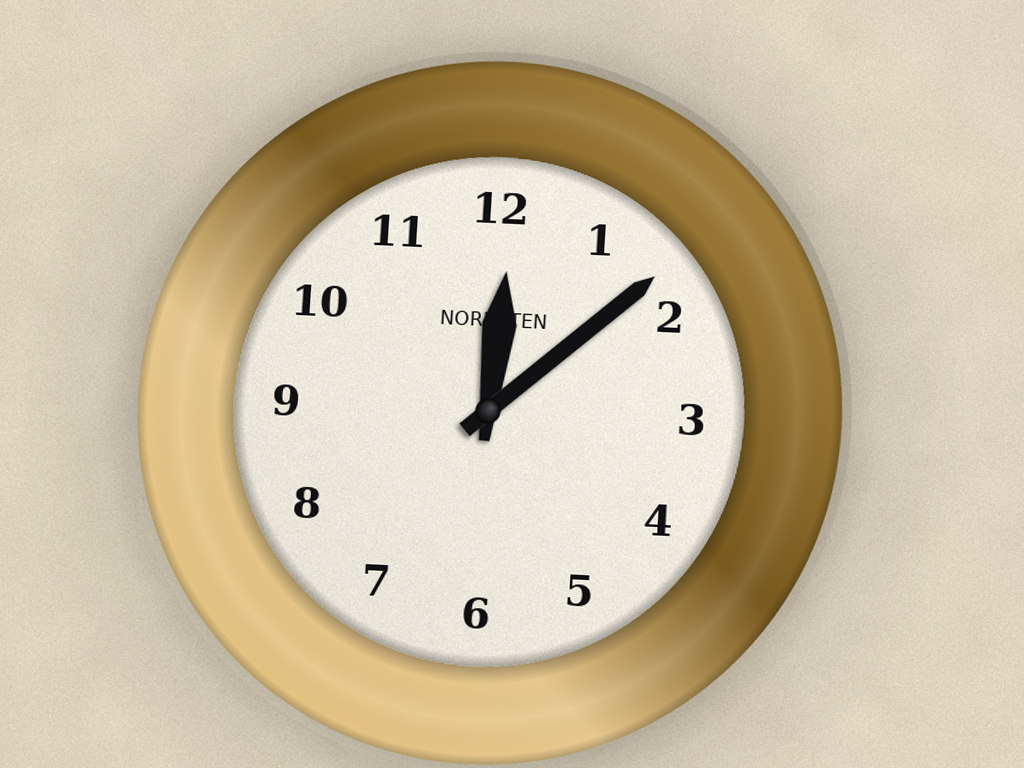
12:08
